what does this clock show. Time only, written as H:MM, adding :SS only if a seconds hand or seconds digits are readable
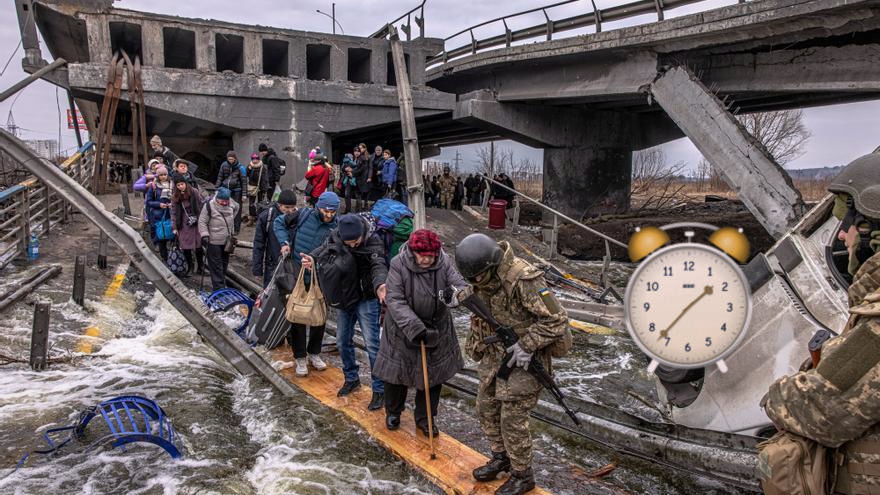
1:37
